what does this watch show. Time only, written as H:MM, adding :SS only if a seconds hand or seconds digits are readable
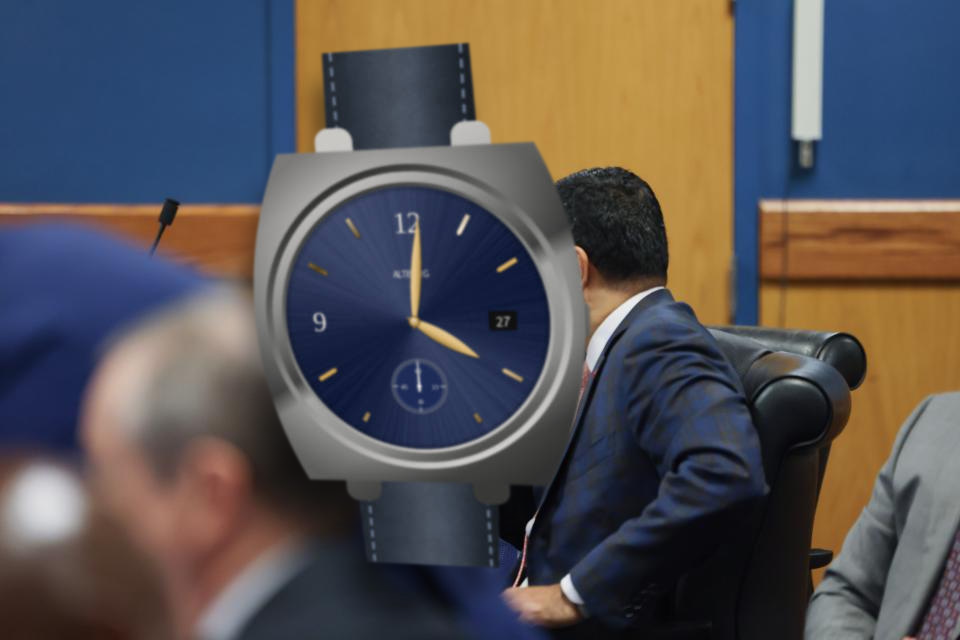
4:01
